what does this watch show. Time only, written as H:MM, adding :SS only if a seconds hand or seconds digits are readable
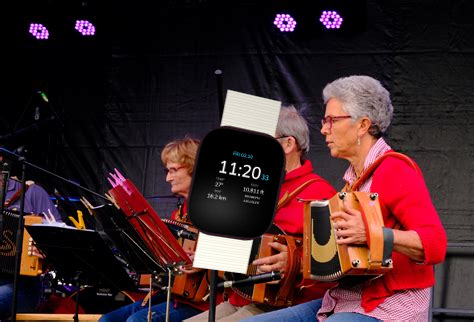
11:20
